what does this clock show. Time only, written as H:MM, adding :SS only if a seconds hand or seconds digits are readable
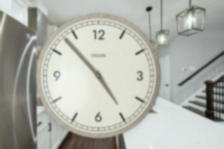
4:53
